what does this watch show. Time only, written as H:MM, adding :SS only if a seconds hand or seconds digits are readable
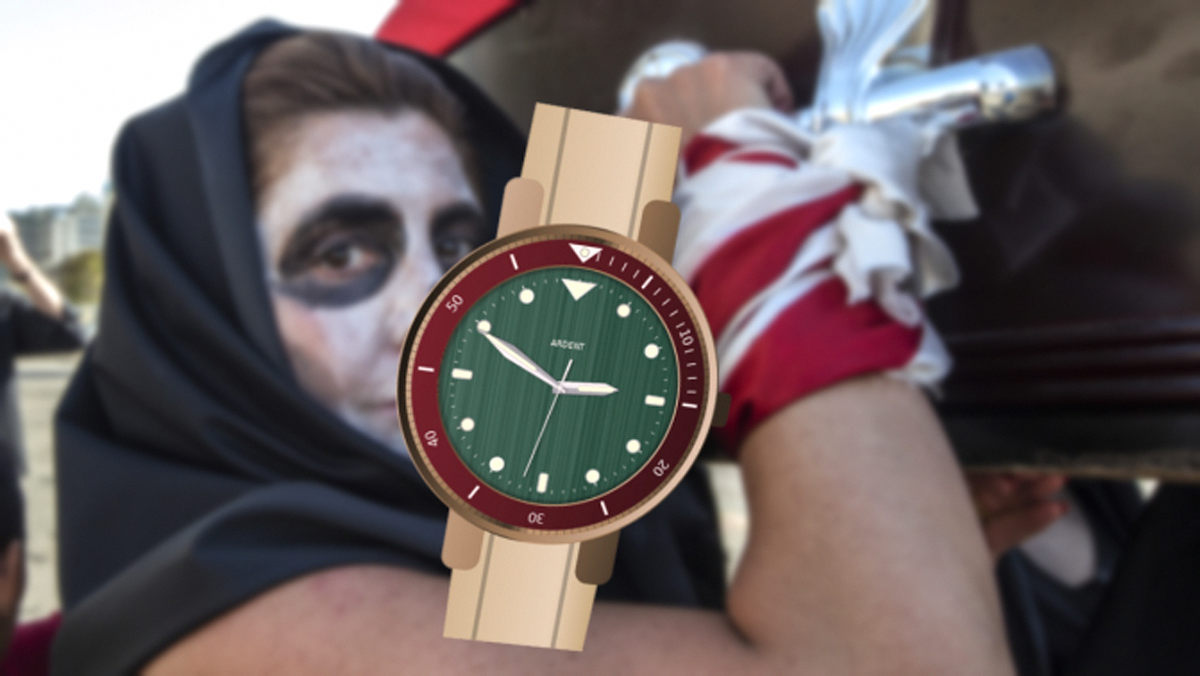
2:49:32
